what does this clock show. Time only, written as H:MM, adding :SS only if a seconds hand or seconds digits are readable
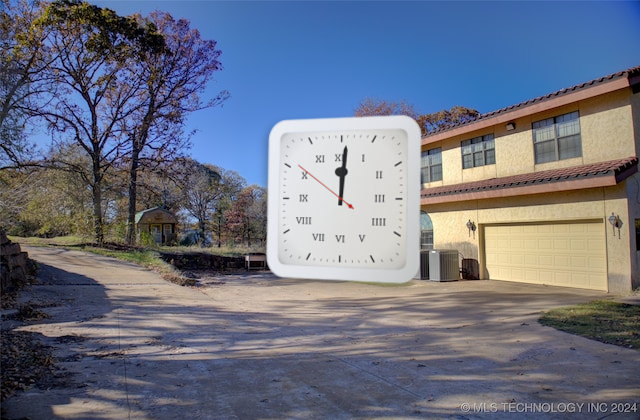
12:00:51
